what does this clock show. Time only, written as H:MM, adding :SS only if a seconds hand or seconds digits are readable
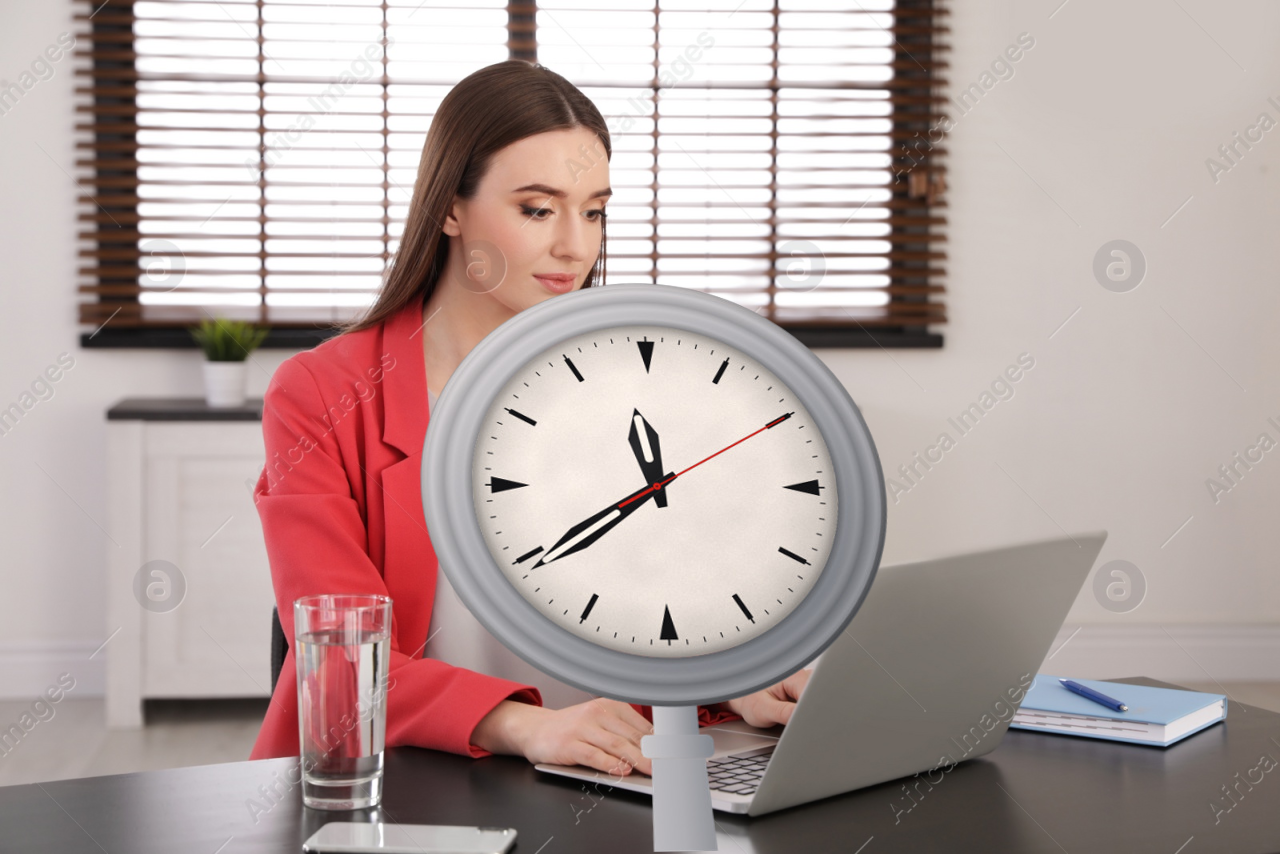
11:39:10
